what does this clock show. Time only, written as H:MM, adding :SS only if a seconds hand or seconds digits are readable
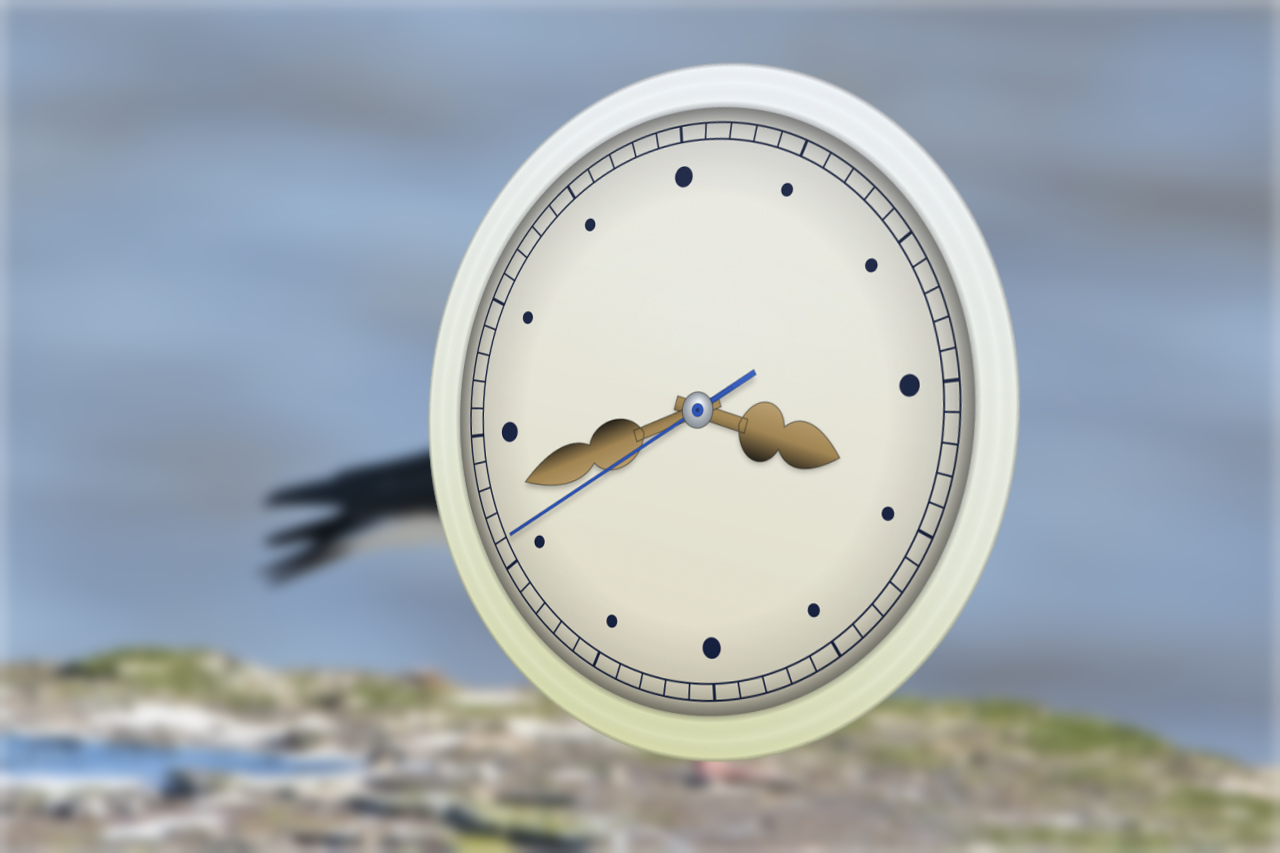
3:42:41
